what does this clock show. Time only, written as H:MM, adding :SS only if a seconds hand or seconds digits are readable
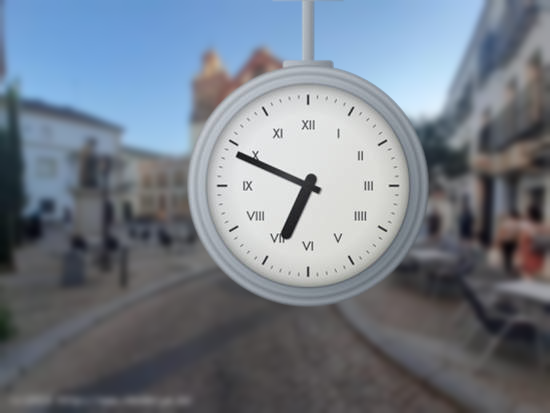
6:49
